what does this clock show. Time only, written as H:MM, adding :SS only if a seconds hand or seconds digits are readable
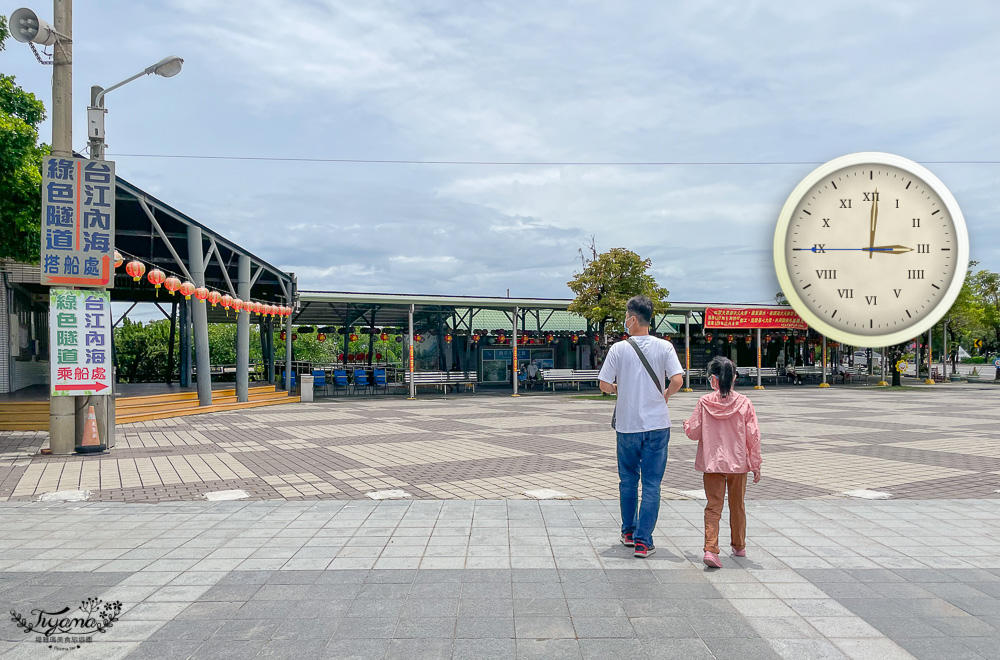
3:00:45
